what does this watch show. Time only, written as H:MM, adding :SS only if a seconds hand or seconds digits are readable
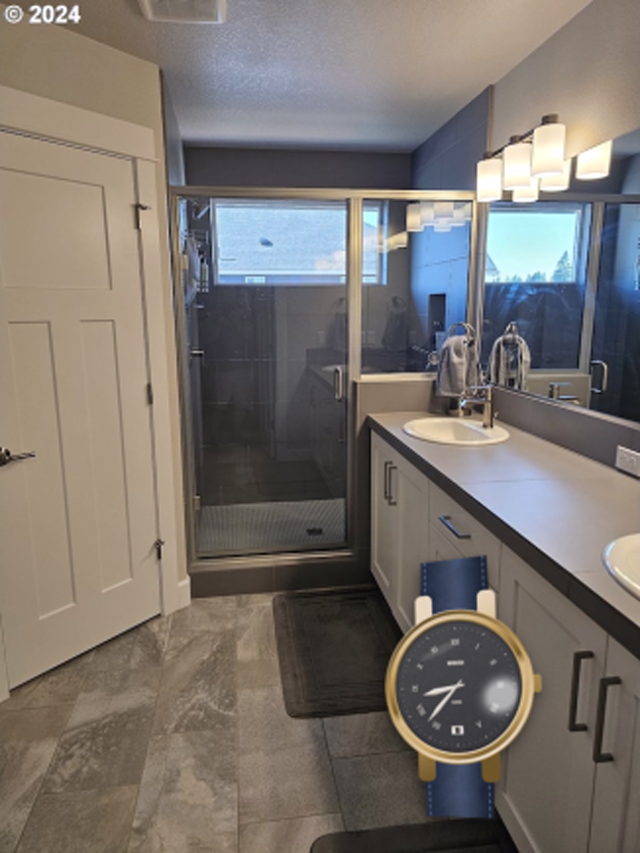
8:37
